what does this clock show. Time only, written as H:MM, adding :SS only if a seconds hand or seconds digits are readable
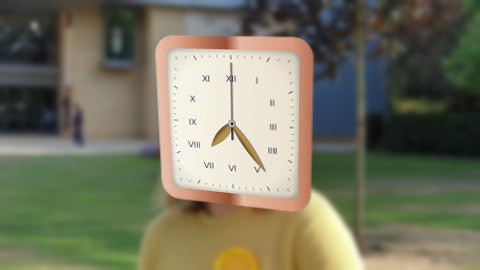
7:24:00
